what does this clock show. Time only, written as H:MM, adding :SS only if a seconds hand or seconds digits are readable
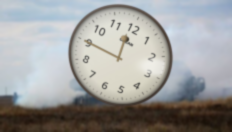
11:45
